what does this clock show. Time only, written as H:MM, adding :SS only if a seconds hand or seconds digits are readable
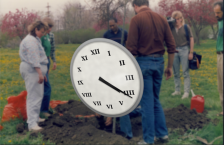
4:21
